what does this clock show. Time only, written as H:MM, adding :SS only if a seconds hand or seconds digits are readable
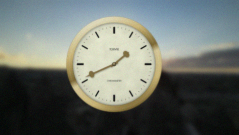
1:41
